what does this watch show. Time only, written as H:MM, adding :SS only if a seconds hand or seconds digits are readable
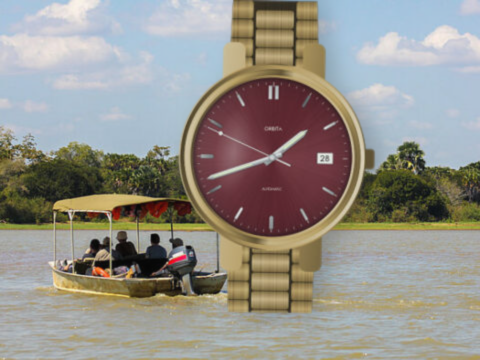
1:41:49
